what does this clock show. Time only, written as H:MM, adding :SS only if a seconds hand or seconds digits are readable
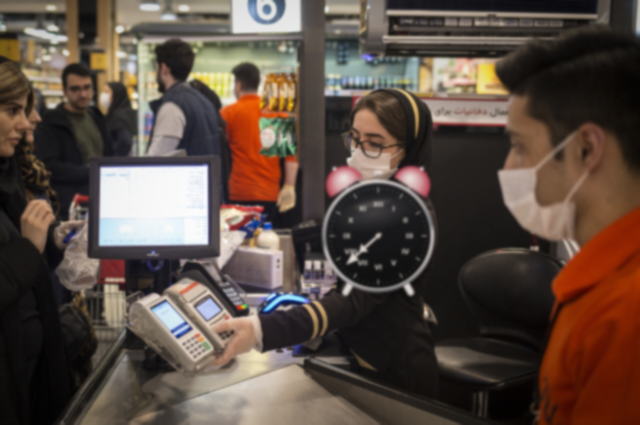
7:38
